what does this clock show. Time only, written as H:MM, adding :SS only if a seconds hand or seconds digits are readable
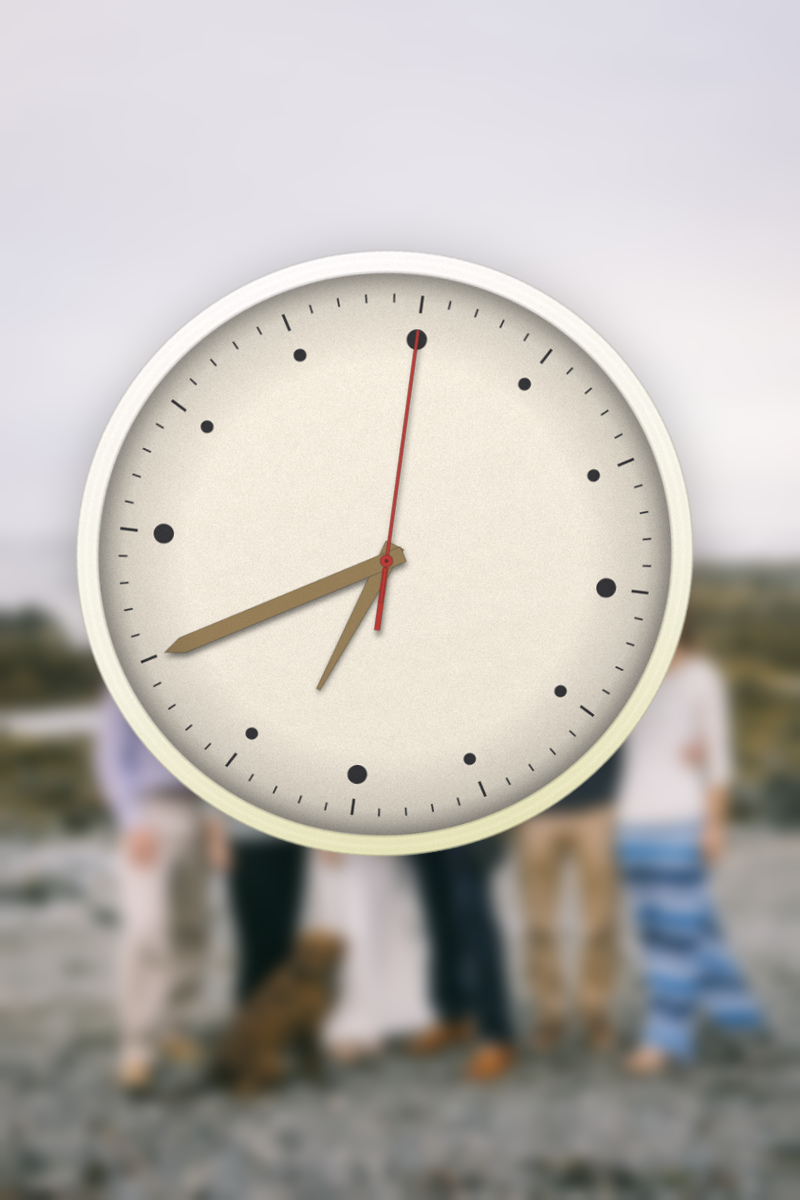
6:40:00
